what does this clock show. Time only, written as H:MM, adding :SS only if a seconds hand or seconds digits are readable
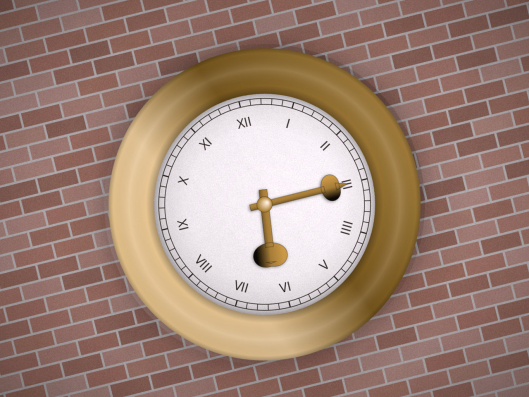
6:15
